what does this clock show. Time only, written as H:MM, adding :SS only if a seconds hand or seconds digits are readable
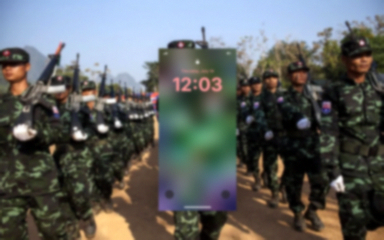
12:03
